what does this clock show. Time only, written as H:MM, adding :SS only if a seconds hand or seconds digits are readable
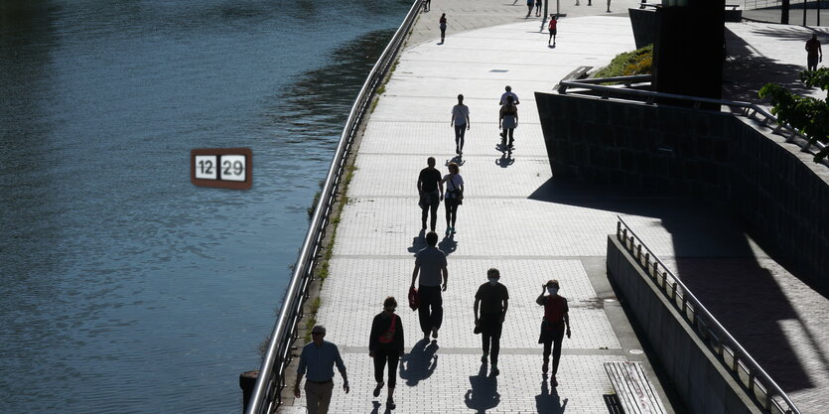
12:29
